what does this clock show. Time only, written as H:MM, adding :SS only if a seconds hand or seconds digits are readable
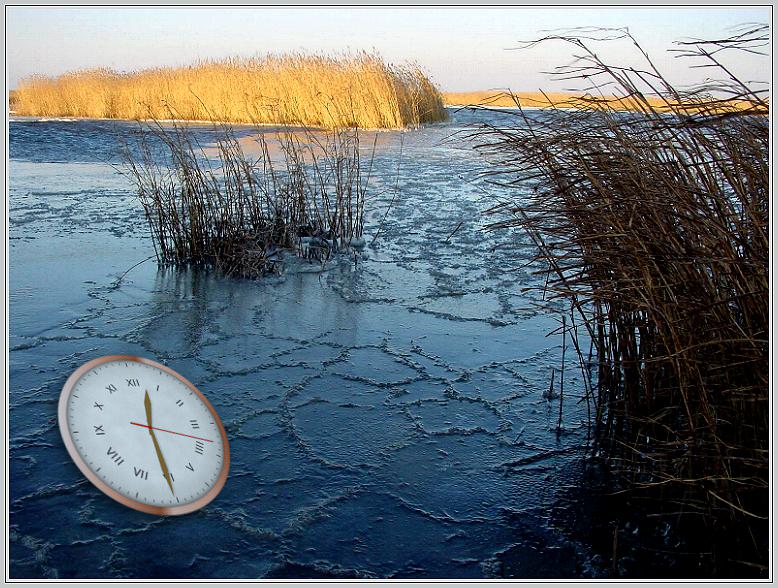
12:30:18
